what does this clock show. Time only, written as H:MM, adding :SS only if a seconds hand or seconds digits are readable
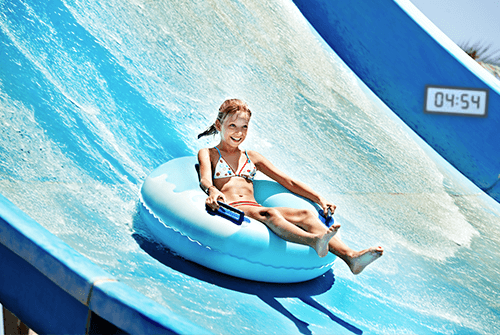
4:54
